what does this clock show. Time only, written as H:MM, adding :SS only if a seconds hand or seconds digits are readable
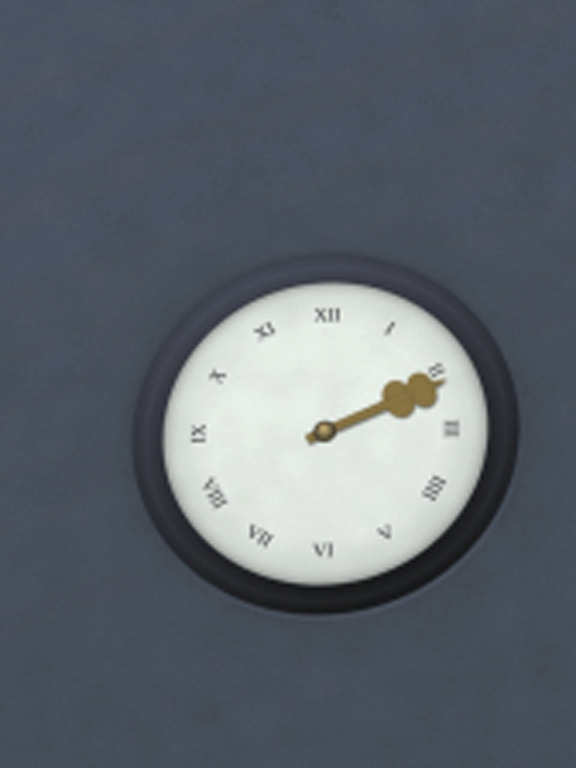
2:11
